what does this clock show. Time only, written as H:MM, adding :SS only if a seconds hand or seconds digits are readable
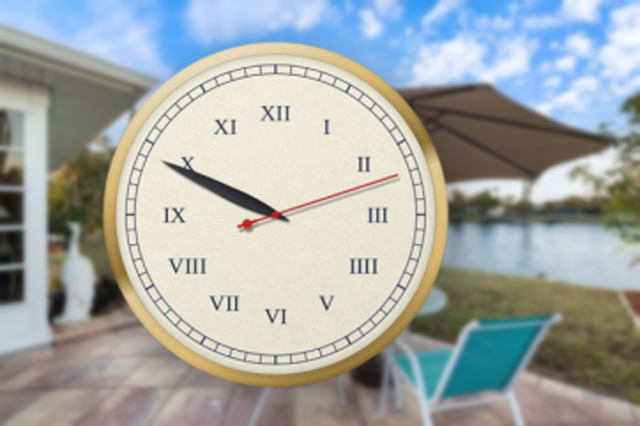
9:49:12
